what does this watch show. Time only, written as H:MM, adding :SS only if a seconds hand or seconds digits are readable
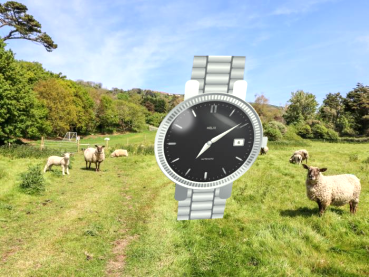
7:09
